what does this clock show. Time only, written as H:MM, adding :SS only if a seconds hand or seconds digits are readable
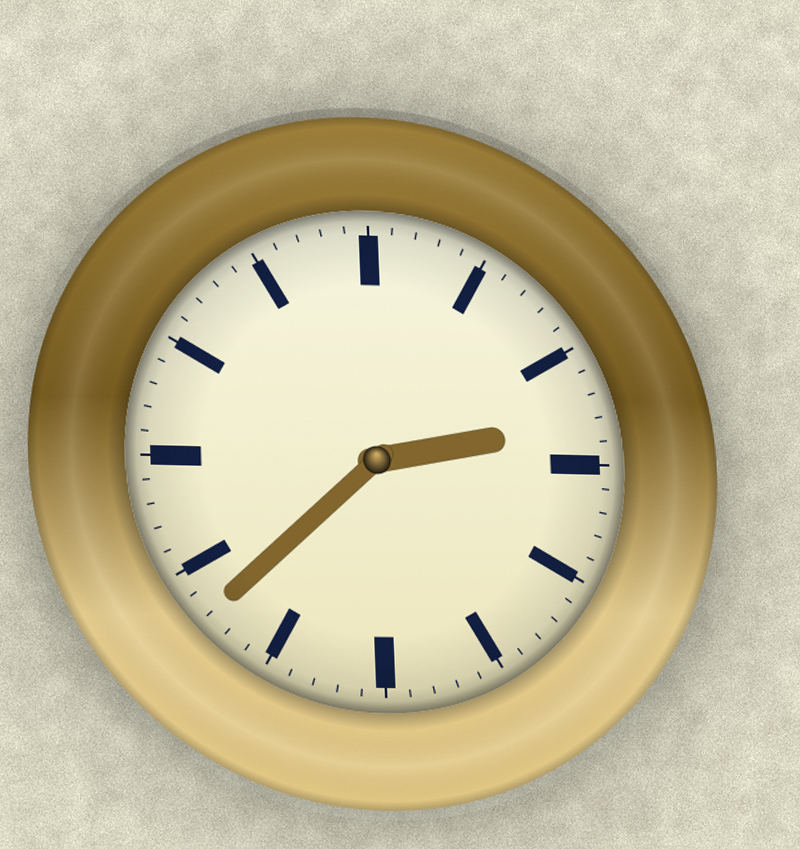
2:38
